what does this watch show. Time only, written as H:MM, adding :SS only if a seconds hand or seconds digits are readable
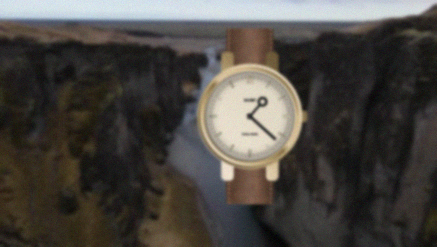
1:22
